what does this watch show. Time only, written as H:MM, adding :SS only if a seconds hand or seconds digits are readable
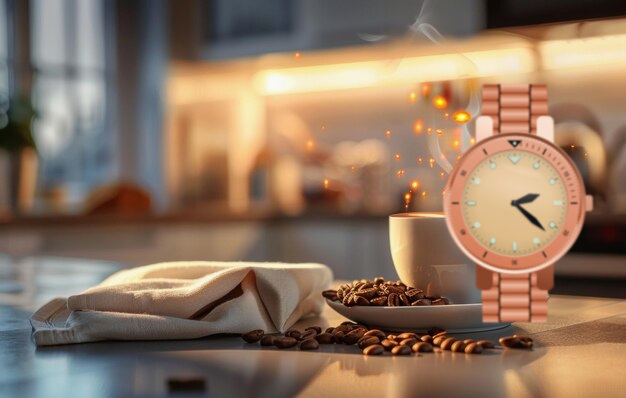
2:22
